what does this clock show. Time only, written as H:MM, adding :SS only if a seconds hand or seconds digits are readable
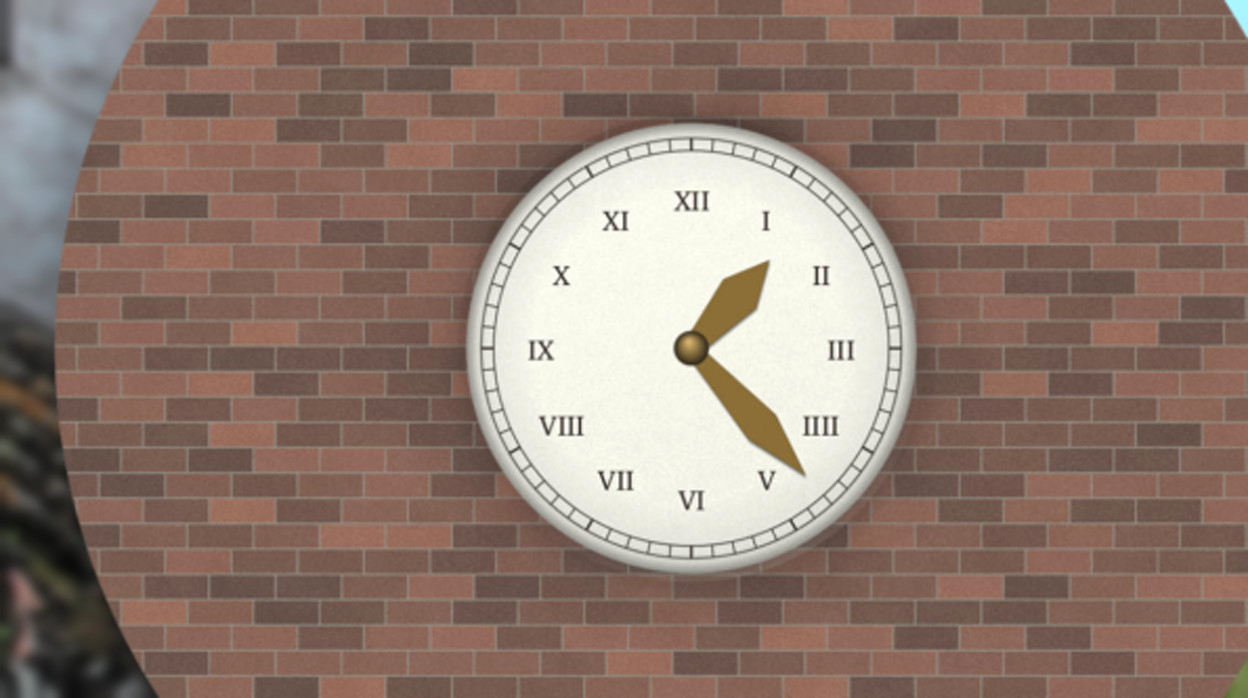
1:23
